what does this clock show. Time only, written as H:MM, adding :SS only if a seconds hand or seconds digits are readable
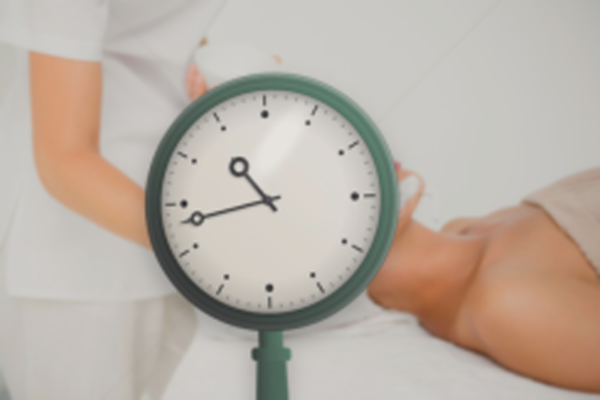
10:43
